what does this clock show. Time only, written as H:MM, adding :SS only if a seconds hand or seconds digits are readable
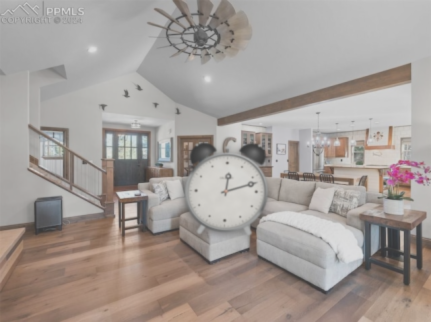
12:12
